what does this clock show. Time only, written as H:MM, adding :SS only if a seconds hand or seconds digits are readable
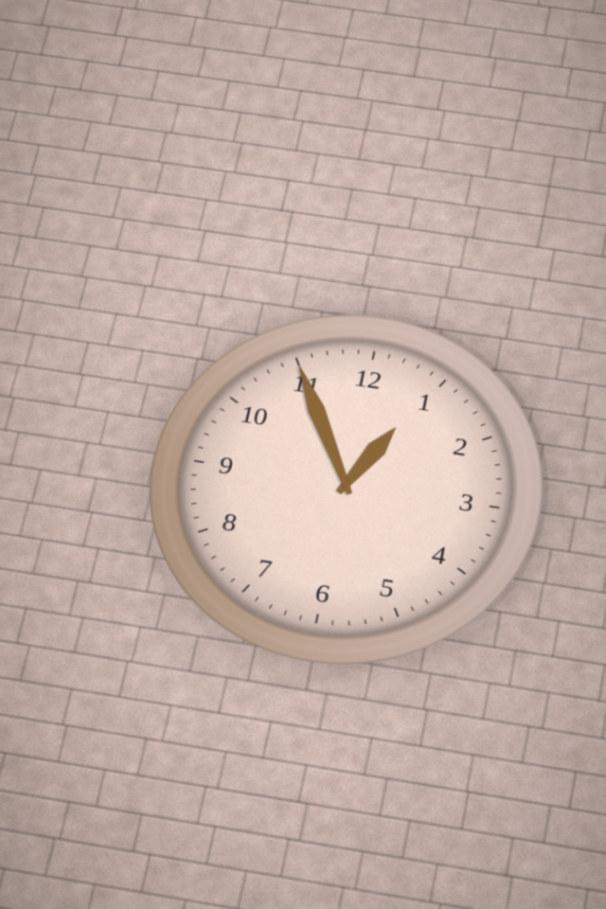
12:55
